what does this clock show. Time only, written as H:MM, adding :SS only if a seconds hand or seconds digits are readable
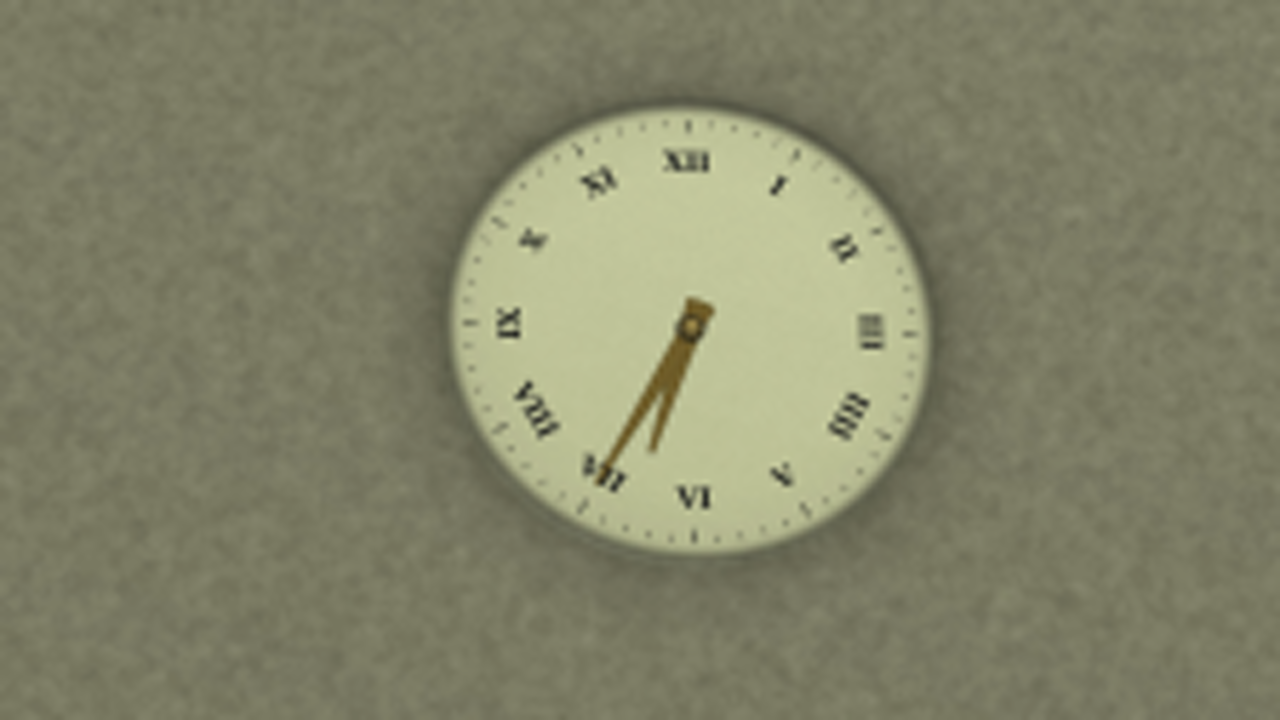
6:35
